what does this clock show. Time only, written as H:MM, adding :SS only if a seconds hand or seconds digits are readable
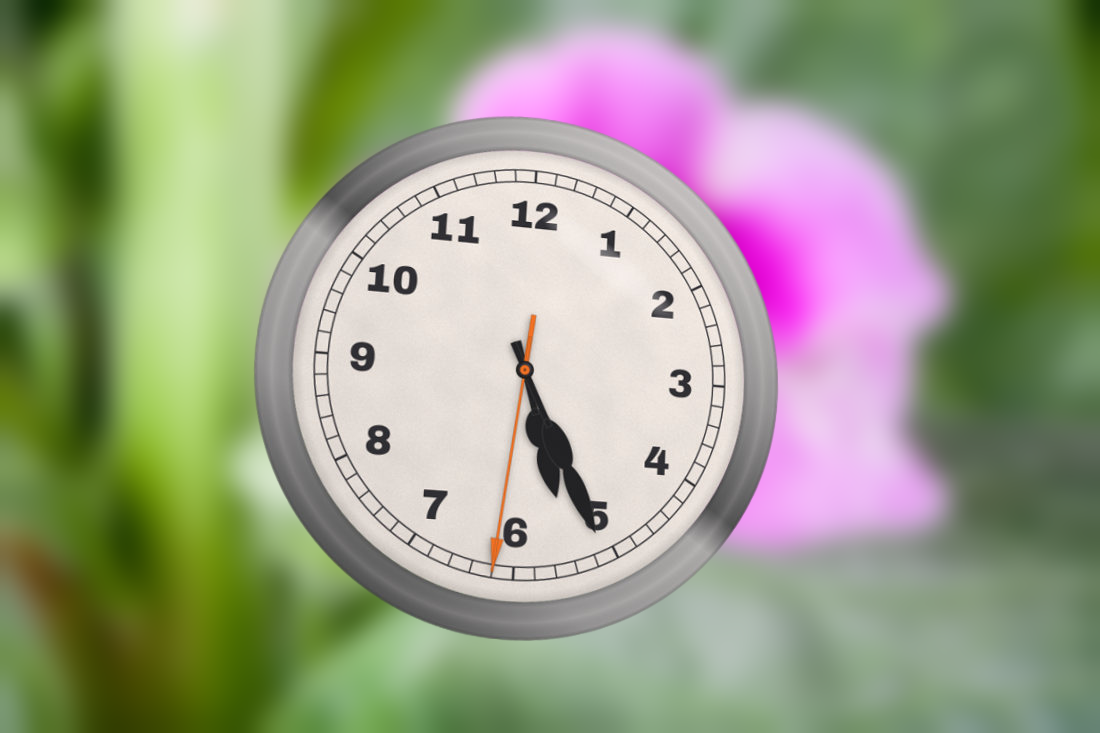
5:25:31
